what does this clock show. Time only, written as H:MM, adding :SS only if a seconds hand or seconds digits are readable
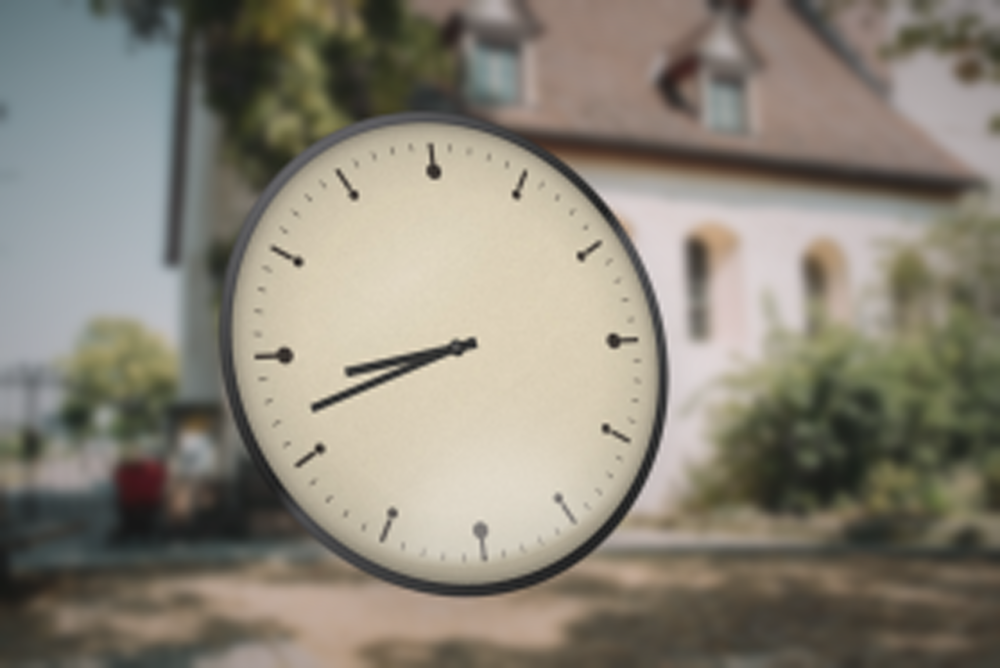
8:42
